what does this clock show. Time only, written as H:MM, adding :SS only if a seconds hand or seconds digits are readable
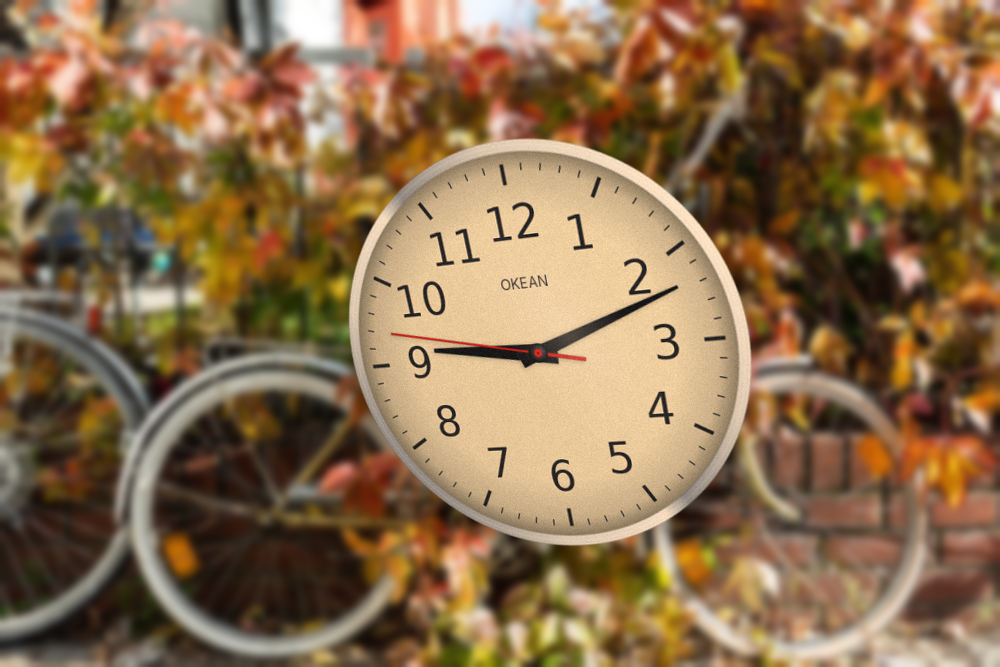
9:11:47
